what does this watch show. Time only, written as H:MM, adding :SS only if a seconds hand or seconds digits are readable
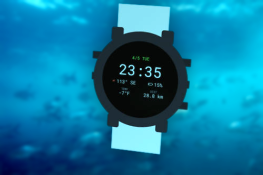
23:35
